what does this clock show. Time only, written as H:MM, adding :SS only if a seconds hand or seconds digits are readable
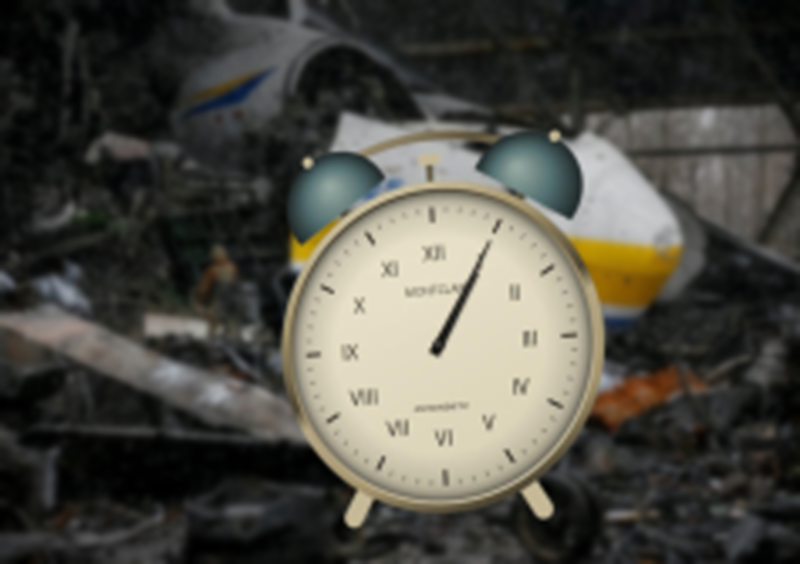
1:05
